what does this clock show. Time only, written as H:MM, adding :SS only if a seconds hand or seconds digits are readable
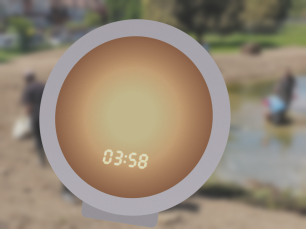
3:58
